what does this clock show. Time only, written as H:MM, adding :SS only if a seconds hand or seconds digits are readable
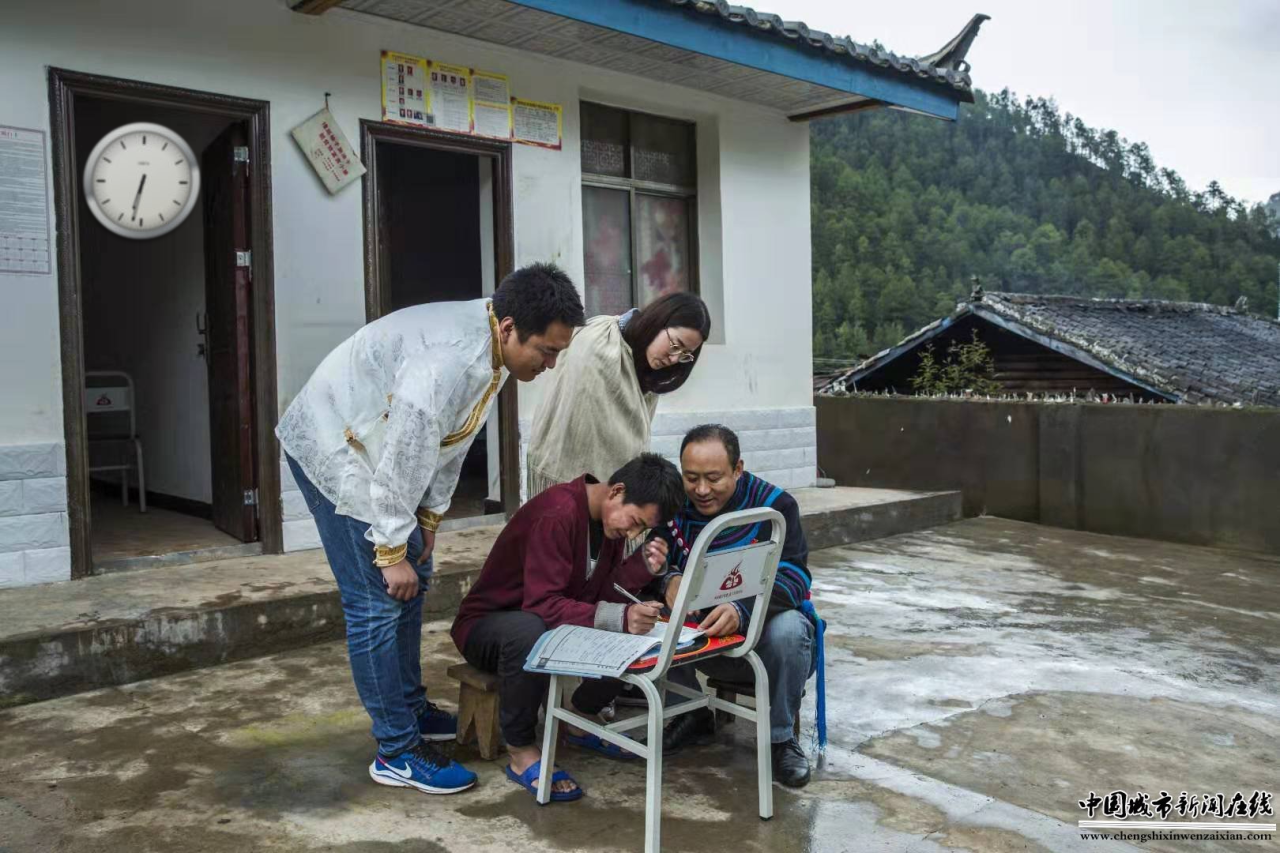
6:32
